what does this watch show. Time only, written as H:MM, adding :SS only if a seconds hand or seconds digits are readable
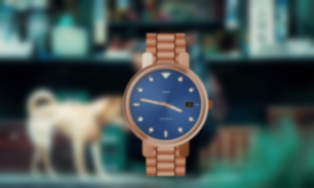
3:47
